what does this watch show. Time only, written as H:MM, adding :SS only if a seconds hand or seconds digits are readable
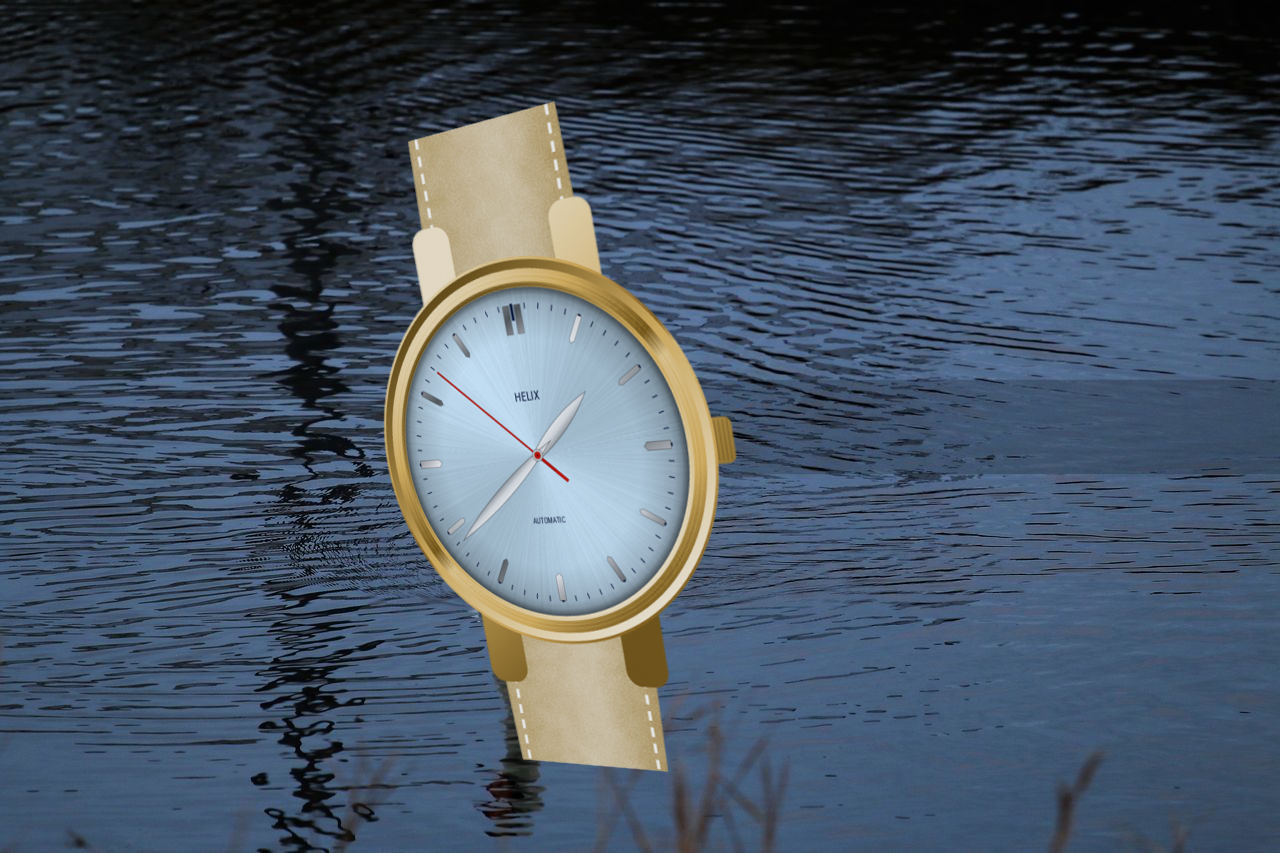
1:38:52
